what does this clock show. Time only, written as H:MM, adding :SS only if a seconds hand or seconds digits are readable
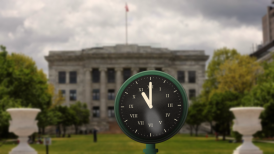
11:00
